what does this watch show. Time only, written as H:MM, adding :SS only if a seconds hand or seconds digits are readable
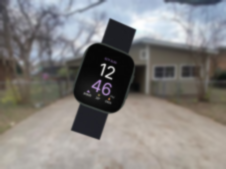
12:46
